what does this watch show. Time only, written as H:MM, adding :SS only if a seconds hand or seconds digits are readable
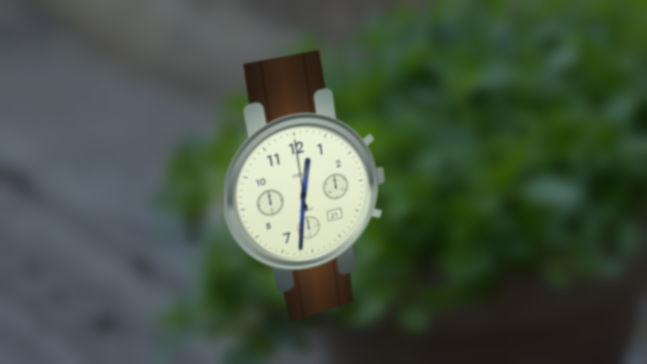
12:32
